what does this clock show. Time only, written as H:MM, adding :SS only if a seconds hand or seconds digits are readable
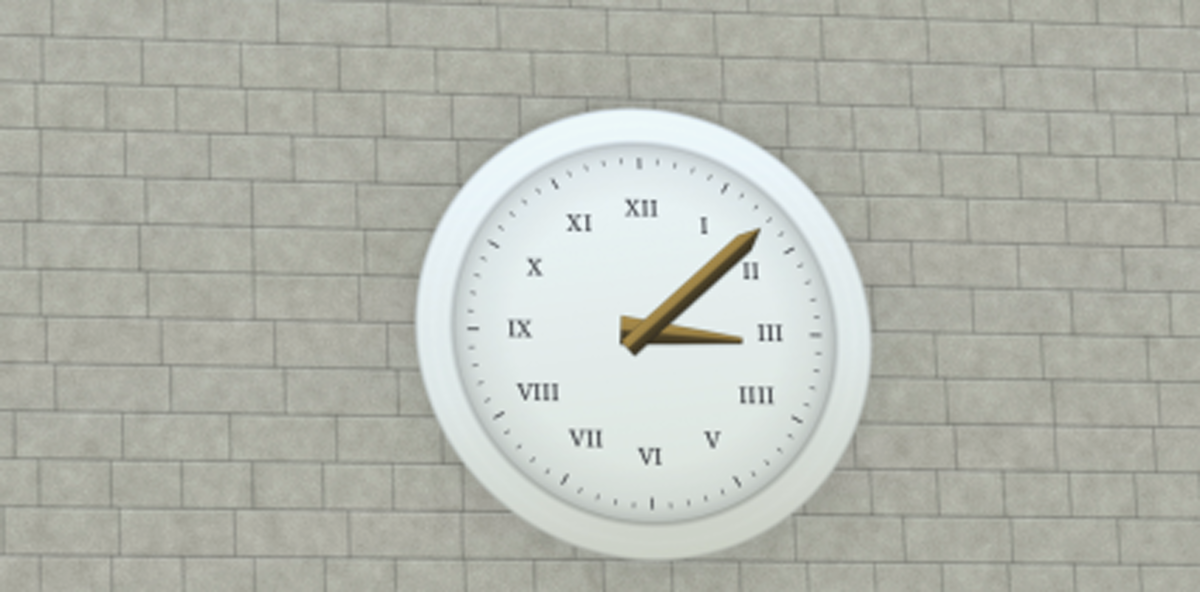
3:08
